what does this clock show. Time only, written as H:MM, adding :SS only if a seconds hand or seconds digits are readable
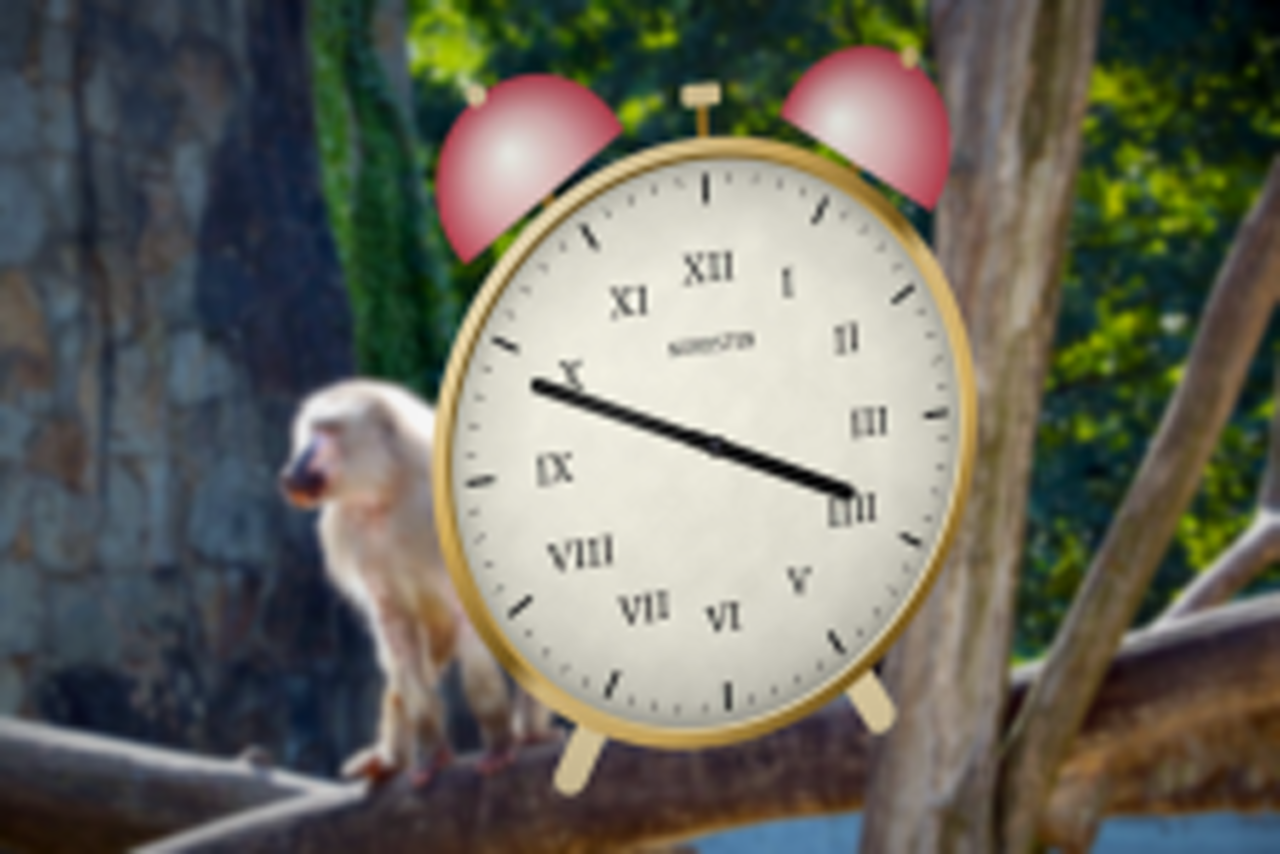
3:49
